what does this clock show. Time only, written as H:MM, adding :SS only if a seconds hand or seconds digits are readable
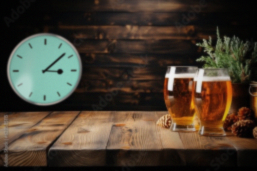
3:08
